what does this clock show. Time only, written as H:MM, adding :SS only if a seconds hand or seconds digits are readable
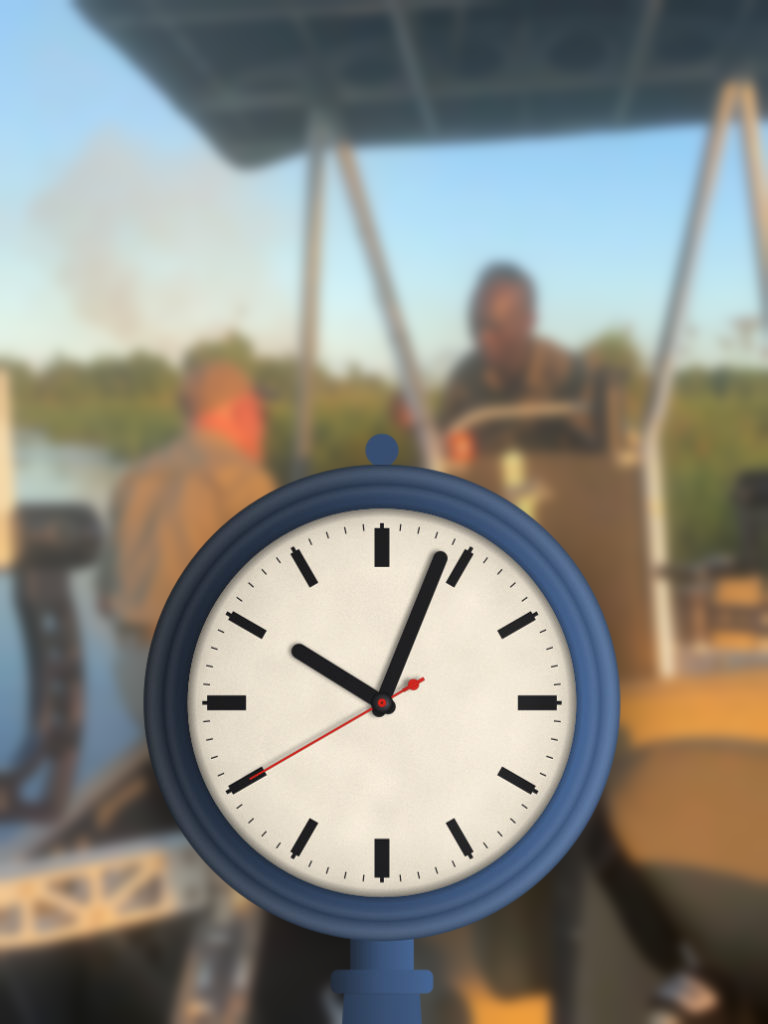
10:03:40
